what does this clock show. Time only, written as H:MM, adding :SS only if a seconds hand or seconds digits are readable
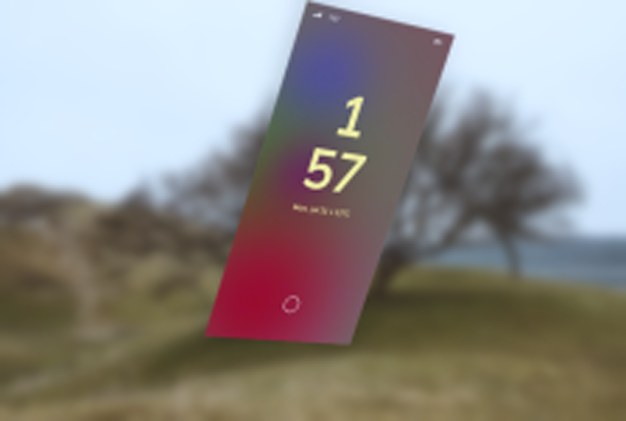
1:57
